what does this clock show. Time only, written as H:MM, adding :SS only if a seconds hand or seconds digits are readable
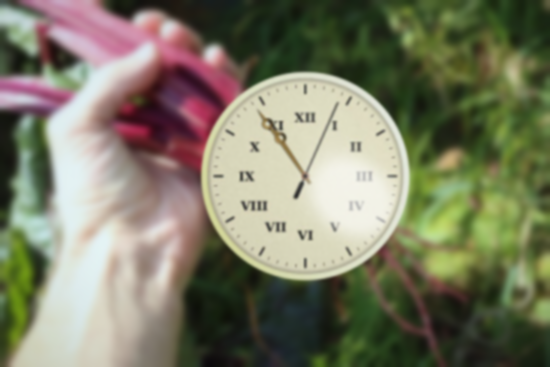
10:54:04
